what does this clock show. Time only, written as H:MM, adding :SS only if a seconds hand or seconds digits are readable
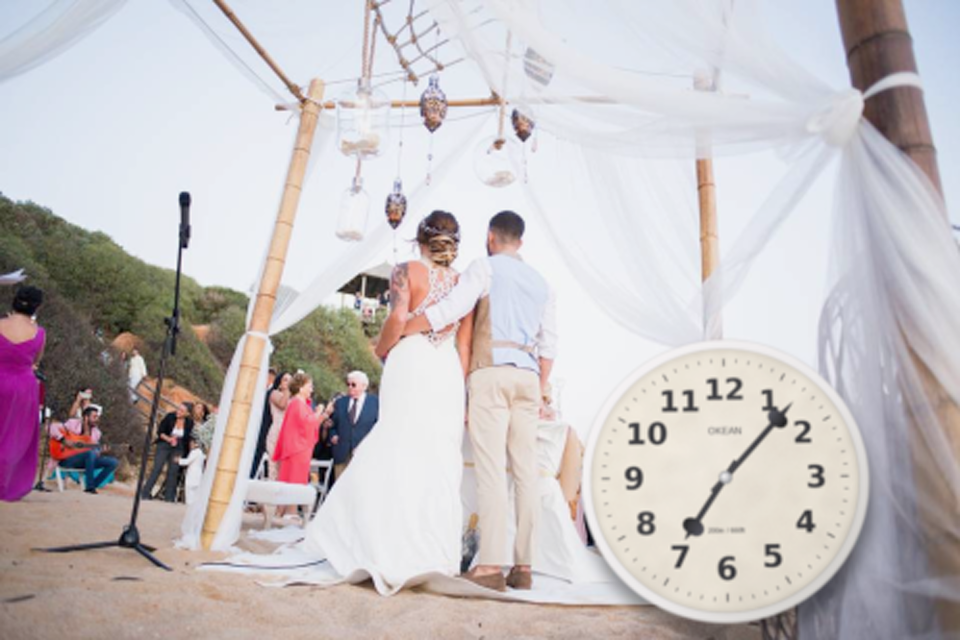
7:07
